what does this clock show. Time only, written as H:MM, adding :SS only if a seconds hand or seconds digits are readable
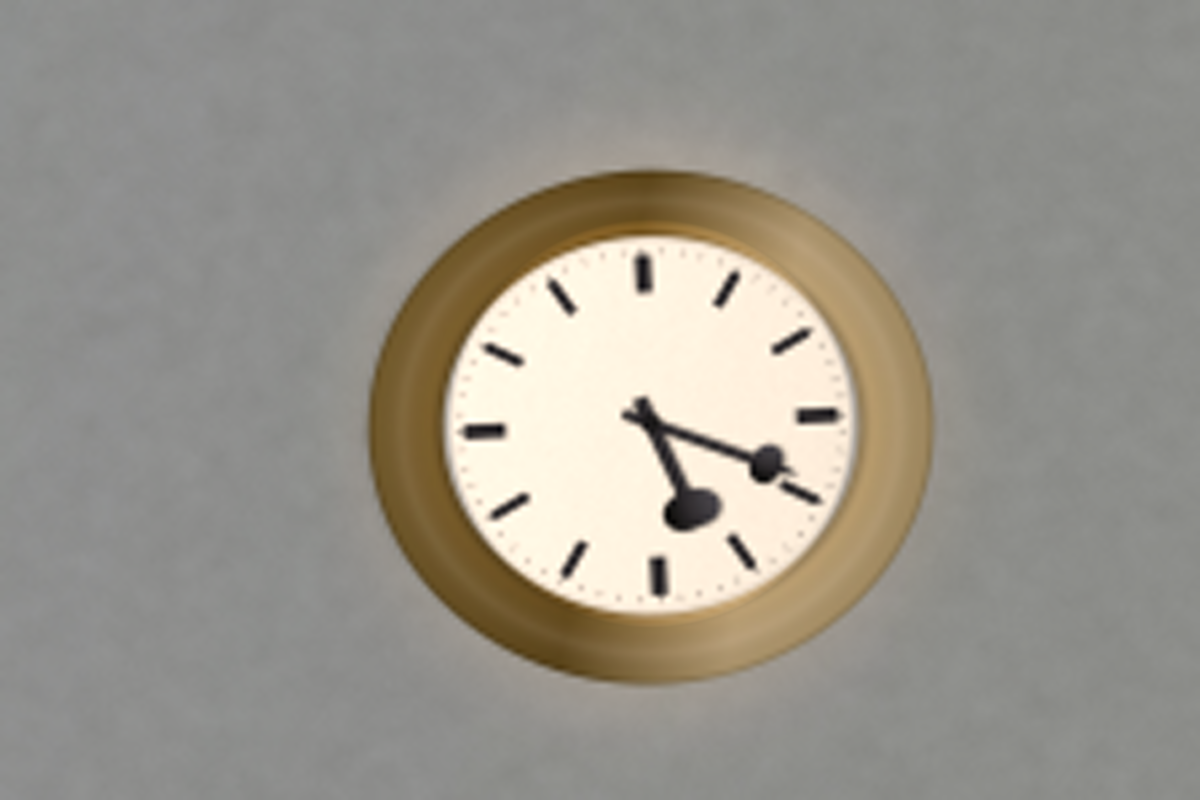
5:19
